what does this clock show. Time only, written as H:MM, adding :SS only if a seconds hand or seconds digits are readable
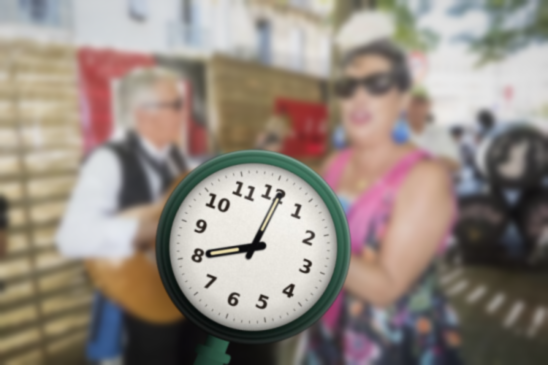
8:01
